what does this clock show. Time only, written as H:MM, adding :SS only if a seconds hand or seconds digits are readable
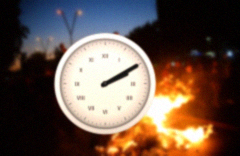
2:10
